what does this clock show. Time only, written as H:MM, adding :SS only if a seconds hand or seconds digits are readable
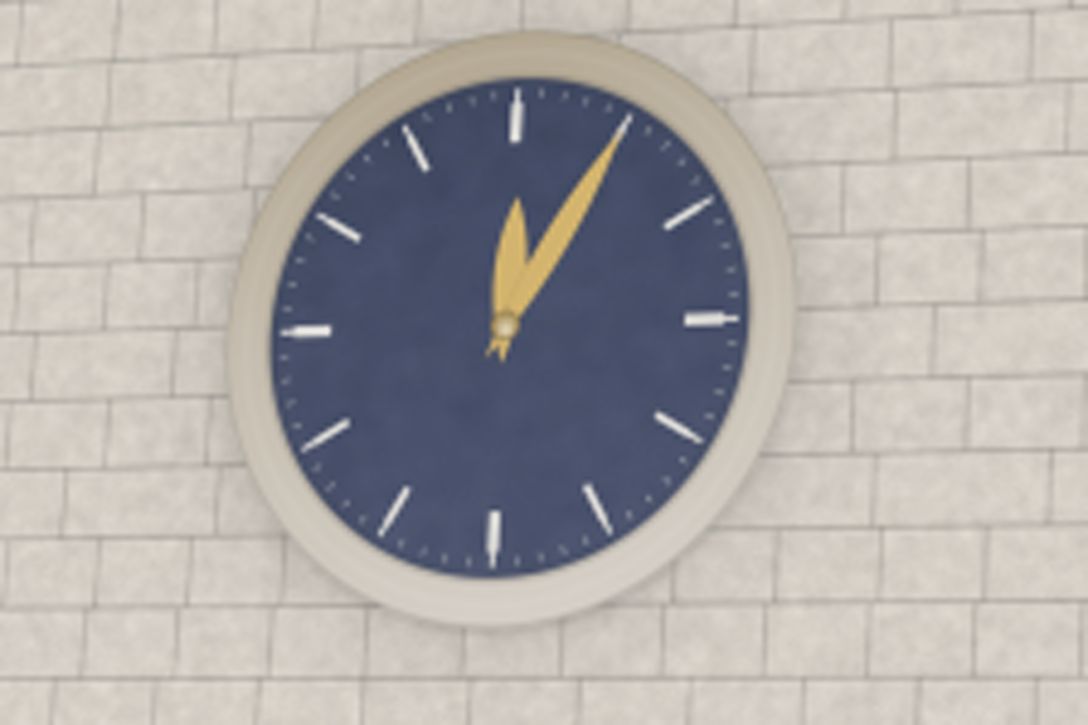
12:05
